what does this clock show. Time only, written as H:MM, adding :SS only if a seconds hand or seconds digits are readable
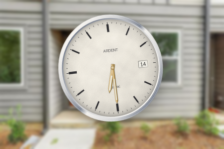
6:30
